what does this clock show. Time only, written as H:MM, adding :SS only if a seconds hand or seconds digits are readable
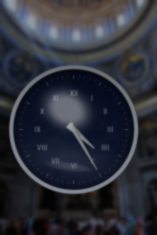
4:25
